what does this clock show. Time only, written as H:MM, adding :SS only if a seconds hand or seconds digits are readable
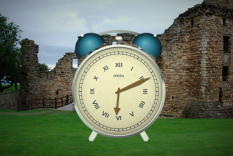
6:11
